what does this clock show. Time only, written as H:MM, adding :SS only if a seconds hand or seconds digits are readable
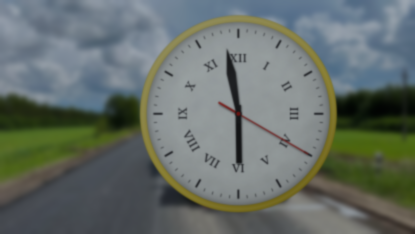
5:58:20
